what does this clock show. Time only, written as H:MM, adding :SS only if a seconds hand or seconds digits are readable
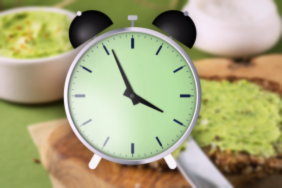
3:56
